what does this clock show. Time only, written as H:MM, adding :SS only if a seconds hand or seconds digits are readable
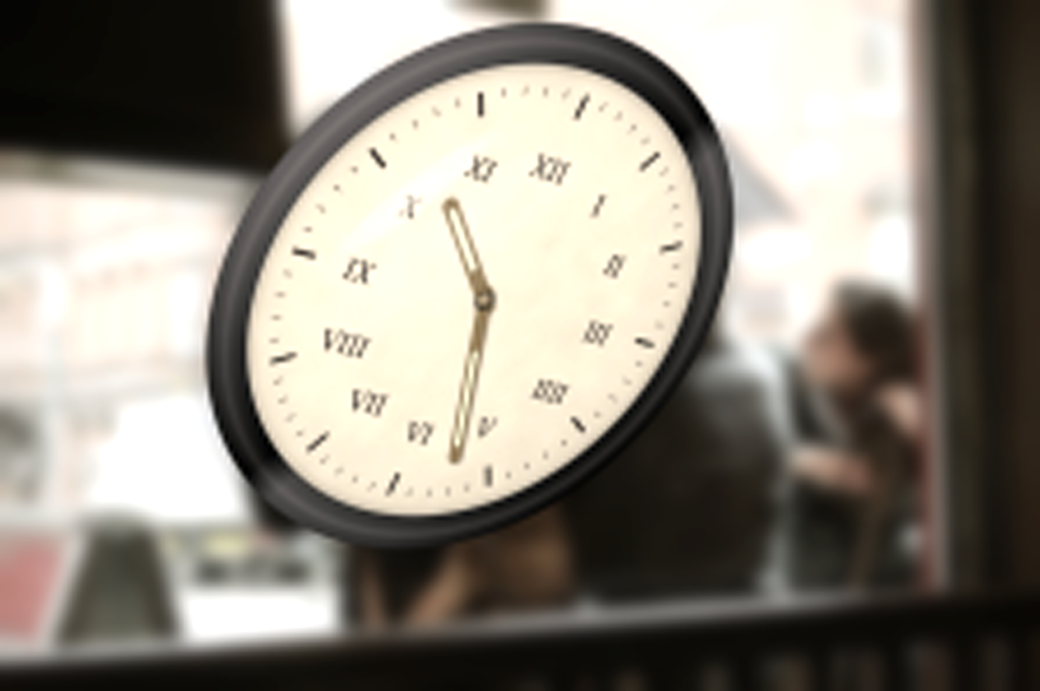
10:27
